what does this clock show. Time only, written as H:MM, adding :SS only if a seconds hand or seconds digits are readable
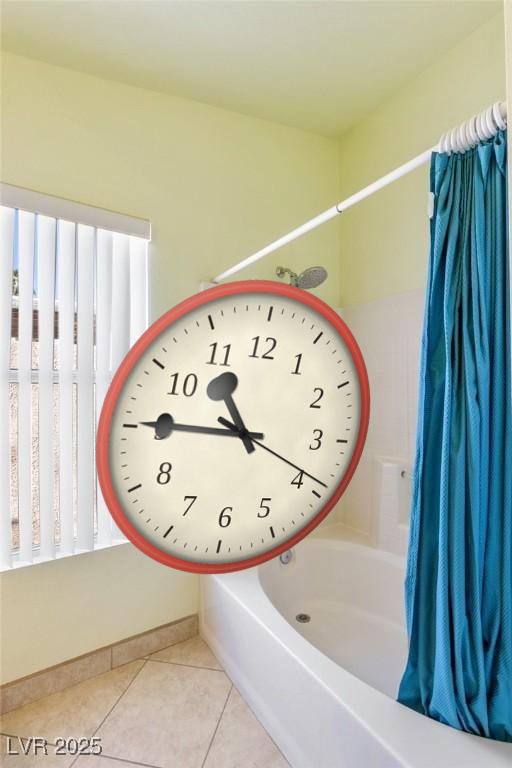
10:45:19
